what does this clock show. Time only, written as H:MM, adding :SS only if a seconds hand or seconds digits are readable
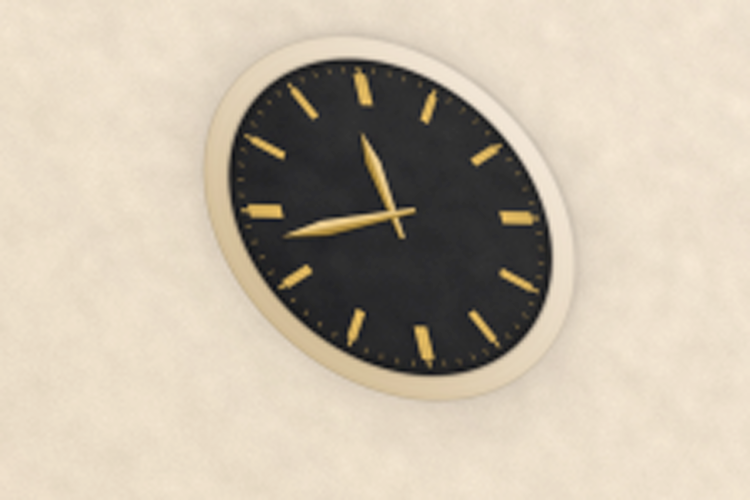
11:43
